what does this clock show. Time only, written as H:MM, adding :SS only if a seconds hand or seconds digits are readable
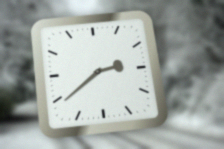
2:39
